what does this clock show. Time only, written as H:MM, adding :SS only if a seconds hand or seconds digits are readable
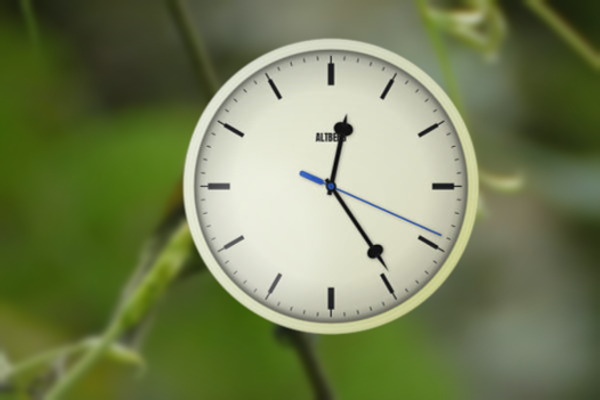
12:24:19
